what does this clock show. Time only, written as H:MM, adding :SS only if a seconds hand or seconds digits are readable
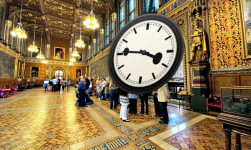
3:46
